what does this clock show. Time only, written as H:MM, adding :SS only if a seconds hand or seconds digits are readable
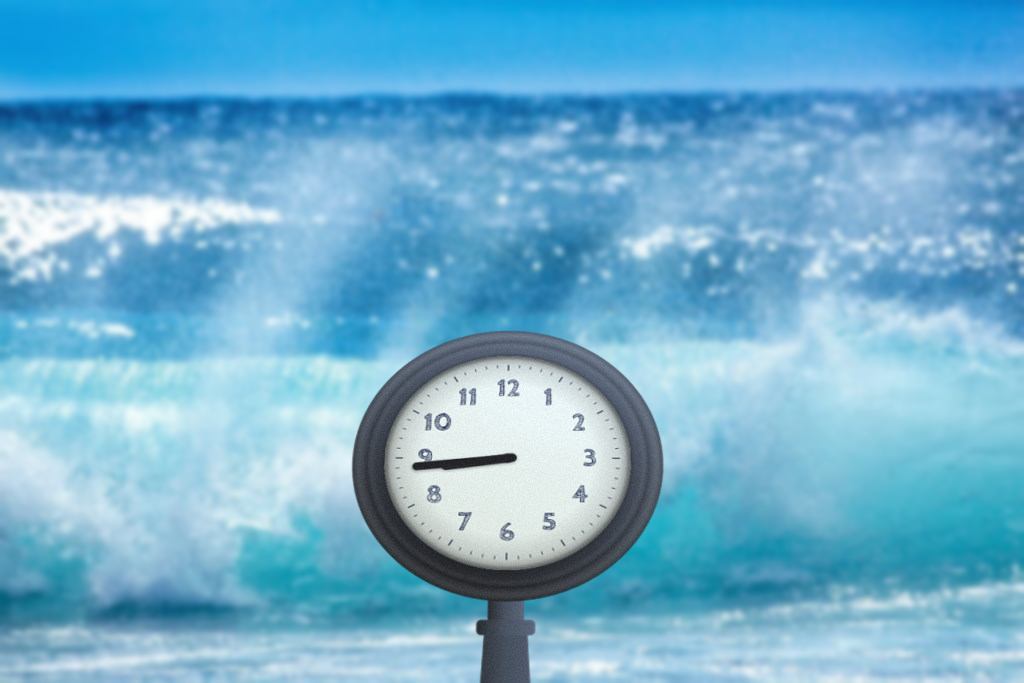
8:44
